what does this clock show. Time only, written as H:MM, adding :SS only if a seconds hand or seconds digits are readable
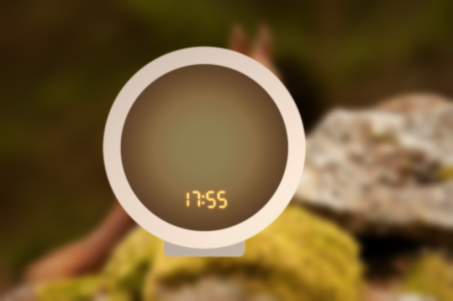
17:55
